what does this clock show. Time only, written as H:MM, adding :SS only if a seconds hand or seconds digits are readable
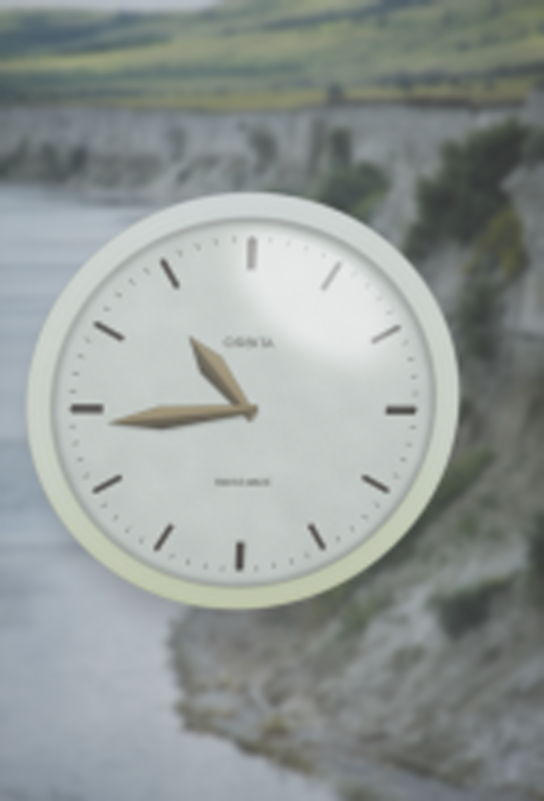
10:44
